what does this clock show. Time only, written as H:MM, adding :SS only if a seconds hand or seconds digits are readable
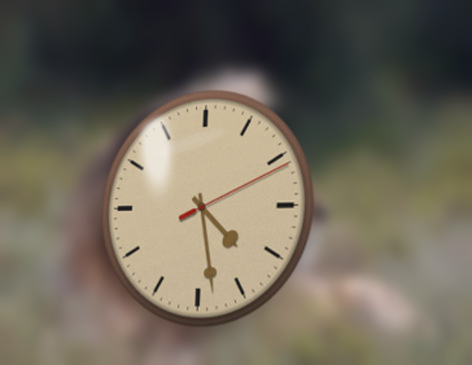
4:28:11
